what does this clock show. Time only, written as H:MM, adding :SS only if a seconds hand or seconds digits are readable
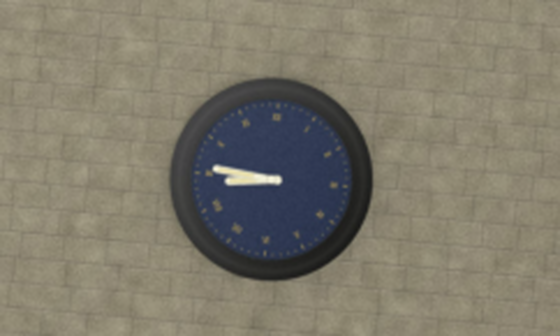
8:46
